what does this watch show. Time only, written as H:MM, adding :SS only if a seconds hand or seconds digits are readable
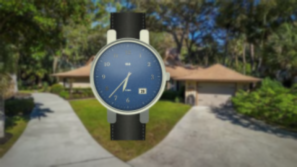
6:37
